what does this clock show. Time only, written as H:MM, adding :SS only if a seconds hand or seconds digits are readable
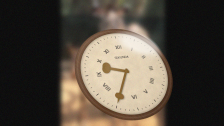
9:35
